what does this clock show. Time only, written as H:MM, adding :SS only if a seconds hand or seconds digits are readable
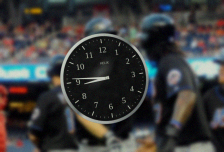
8:46
